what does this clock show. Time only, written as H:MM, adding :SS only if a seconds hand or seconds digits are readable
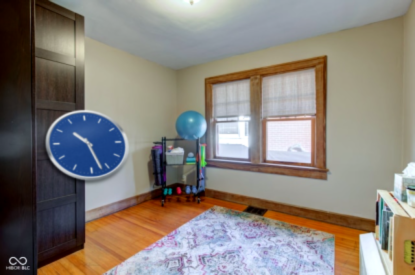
10:27
